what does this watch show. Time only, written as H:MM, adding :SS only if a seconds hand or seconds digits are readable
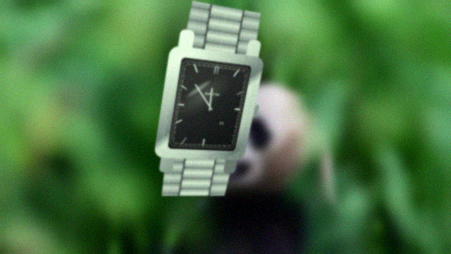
11:53
